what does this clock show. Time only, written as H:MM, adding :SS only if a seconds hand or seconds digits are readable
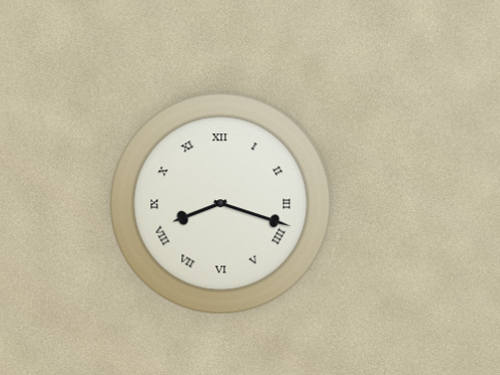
8:18
